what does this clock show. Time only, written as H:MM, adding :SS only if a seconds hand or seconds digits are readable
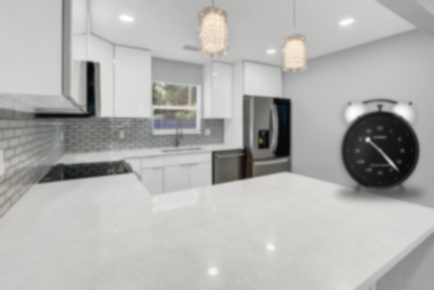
10:23
